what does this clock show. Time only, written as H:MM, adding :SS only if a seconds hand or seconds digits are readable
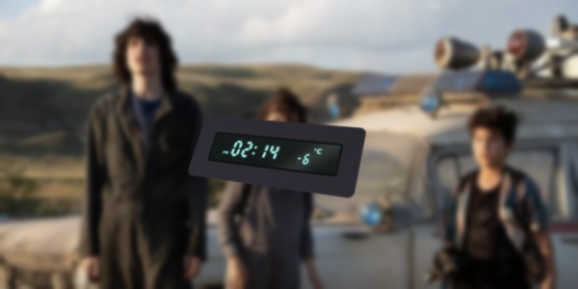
2:14
